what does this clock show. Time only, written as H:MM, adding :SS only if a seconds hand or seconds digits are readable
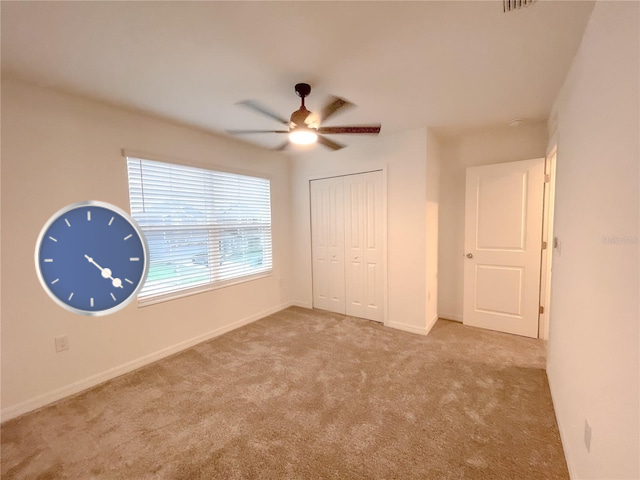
4:22
